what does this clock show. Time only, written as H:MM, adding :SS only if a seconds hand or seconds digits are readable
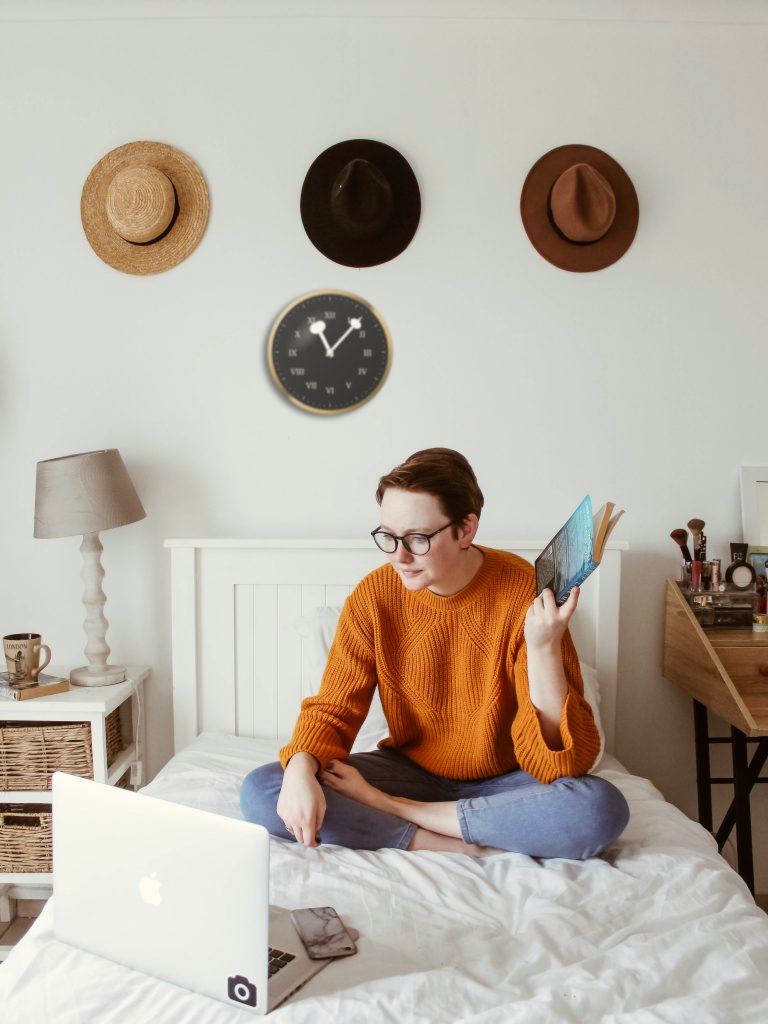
11:07
